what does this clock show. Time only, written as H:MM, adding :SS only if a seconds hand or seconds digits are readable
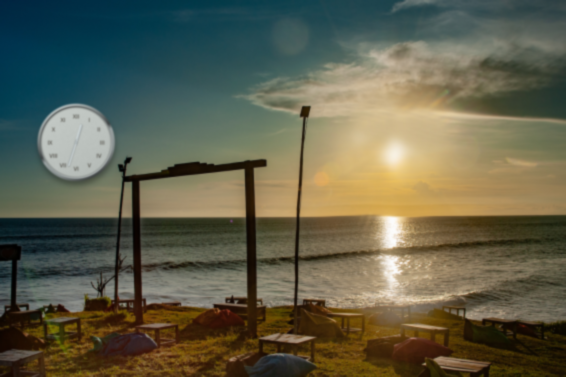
12:33
